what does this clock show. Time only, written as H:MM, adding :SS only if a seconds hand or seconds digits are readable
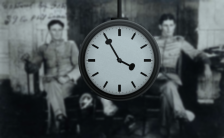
3:55
